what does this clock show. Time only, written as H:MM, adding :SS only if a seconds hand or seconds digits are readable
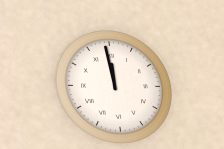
11:59
